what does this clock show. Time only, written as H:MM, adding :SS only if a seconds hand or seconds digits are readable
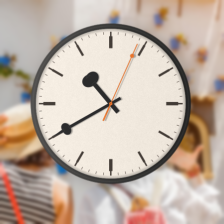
10:40:04
